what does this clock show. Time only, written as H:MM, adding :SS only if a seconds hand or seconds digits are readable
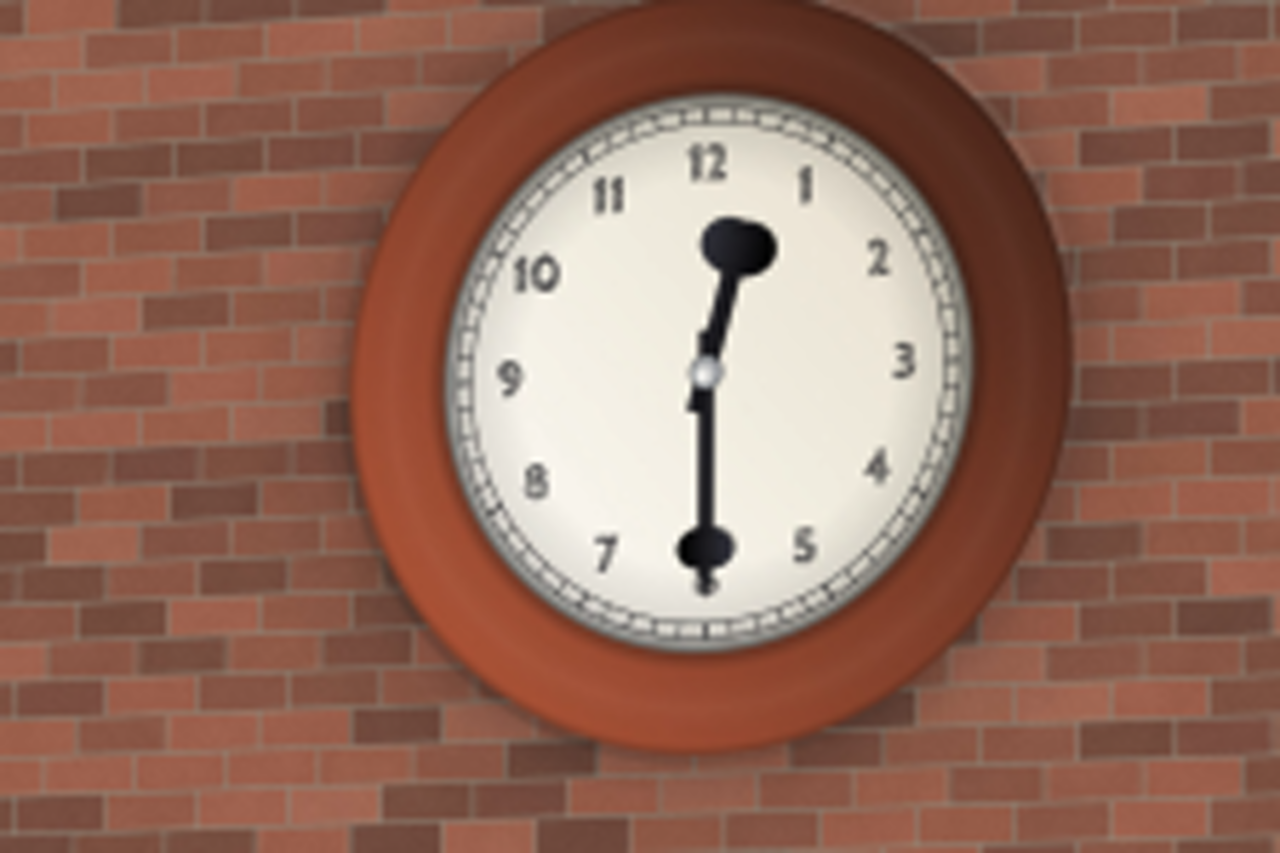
12:30
